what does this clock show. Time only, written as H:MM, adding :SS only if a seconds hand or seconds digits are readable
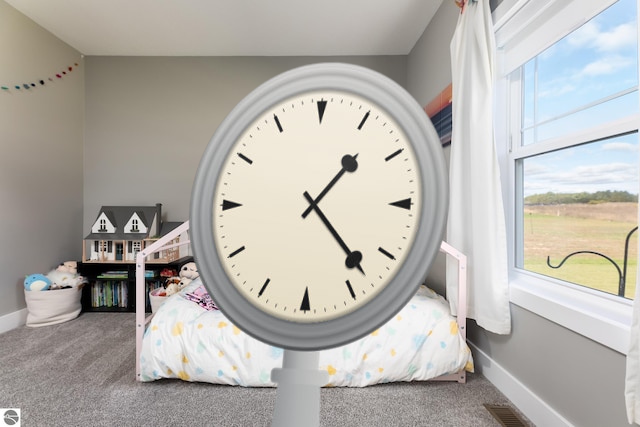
1:23
